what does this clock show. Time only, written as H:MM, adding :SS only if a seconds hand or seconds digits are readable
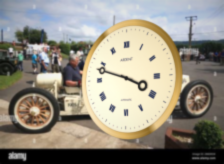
3:48
